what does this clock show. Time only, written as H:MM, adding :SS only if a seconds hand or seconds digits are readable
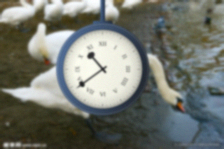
10:39
